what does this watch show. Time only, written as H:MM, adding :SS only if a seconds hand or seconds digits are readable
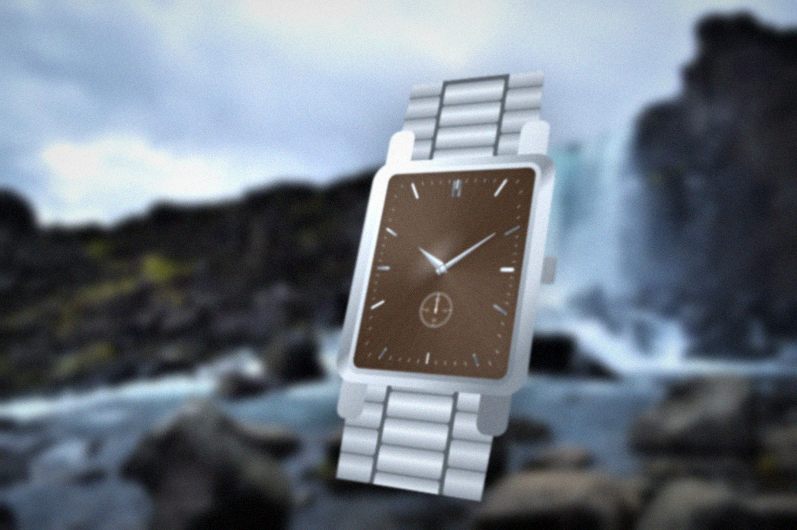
10:09
